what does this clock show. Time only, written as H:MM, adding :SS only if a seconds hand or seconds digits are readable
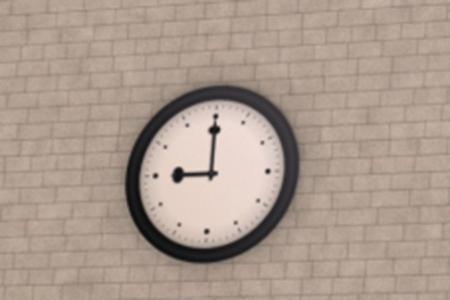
9:00
